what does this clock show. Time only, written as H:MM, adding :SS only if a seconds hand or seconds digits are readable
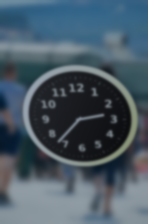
2:37
